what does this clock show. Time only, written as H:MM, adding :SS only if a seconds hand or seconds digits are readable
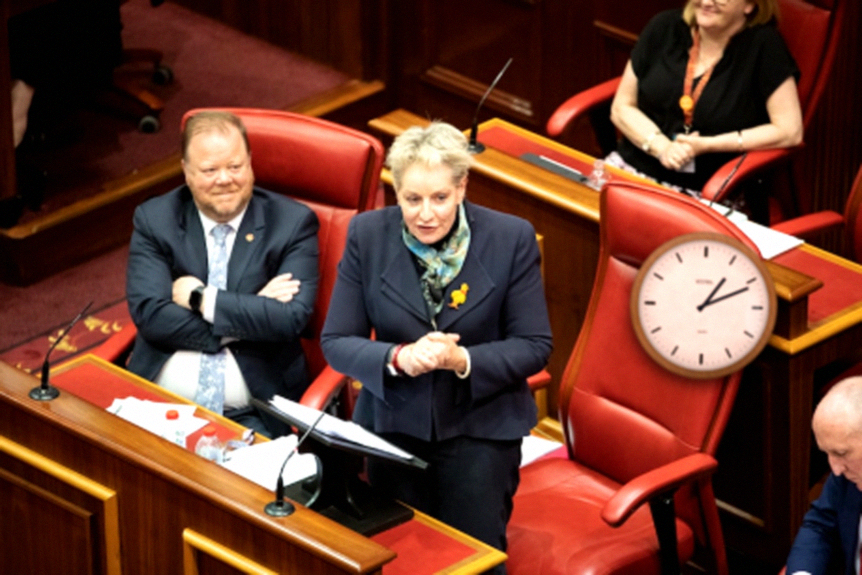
1:11
